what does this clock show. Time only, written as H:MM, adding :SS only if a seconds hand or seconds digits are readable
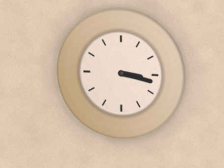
3:17
